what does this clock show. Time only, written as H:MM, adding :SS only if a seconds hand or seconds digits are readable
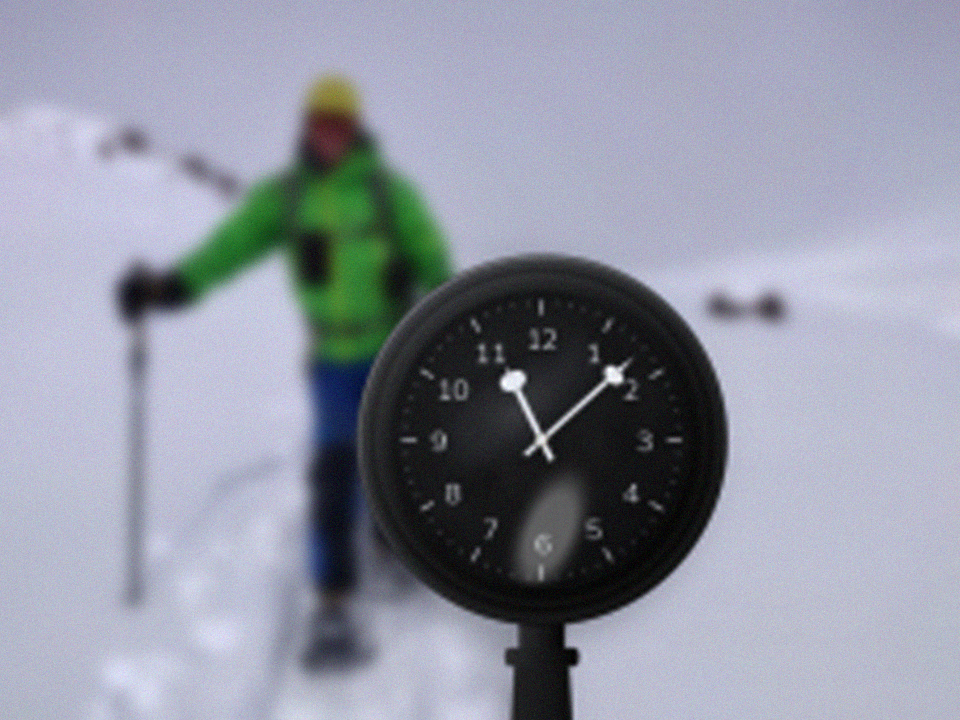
11:08
